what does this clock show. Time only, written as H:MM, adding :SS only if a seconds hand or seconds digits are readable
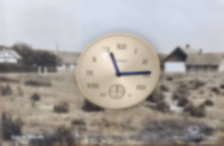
11:14
